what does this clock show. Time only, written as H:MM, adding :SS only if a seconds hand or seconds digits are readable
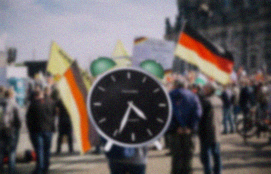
4:34
